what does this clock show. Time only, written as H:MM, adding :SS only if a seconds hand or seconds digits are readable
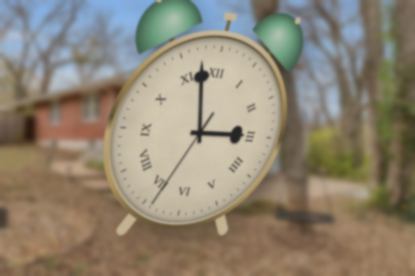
2:57:34
